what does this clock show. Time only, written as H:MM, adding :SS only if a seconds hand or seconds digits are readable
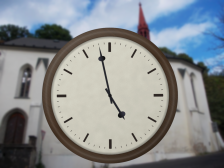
4:58
